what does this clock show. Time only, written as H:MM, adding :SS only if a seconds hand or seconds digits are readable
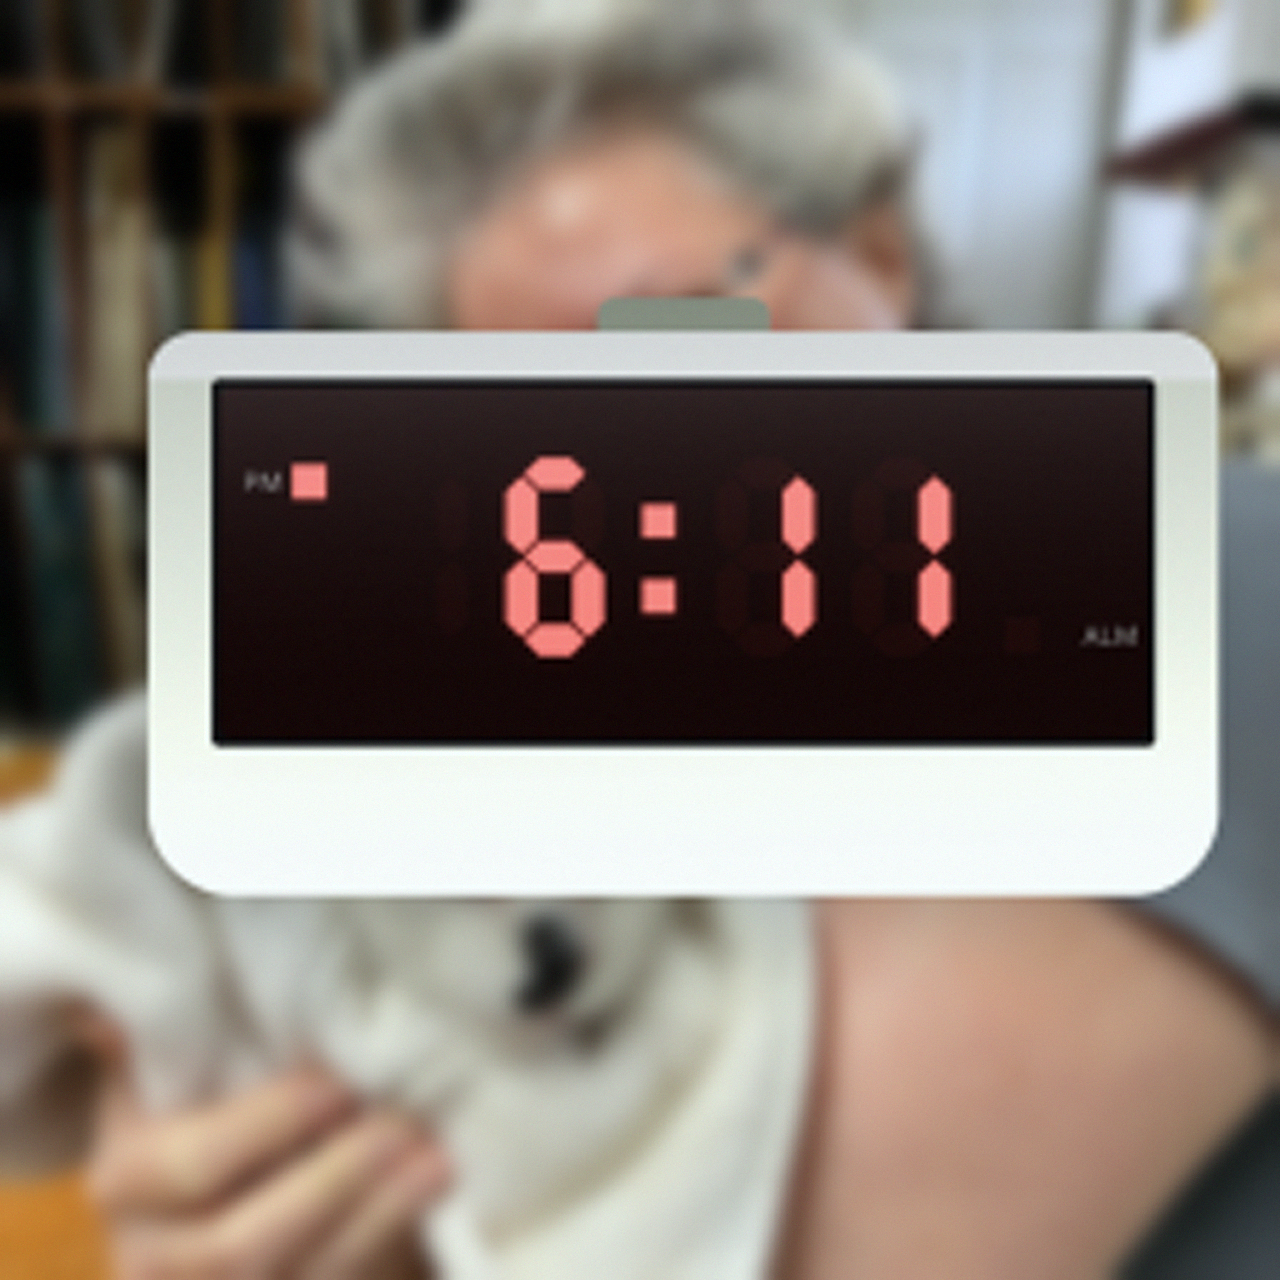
6:11
